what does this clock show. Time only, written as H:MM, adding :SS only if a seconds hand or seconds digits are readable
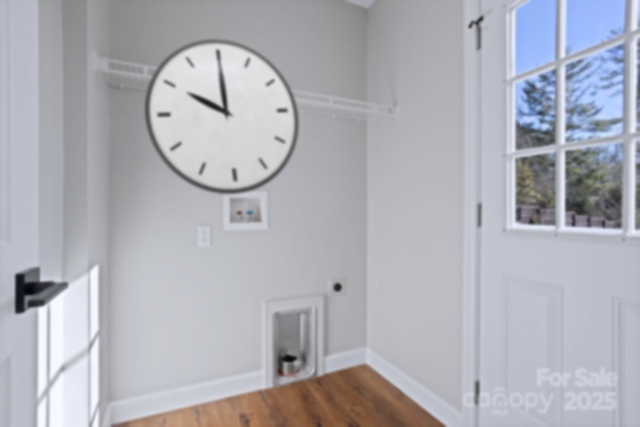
10:00
